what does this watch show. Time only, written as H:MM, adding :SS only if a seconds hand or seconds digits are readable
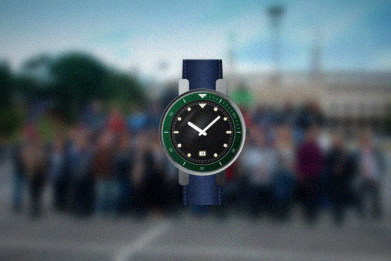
10:08
